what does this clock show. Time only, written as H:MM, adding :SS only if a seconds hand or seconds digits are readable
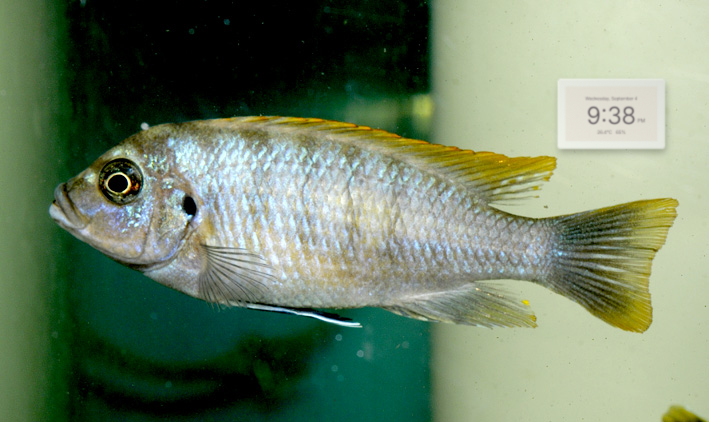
9:38
